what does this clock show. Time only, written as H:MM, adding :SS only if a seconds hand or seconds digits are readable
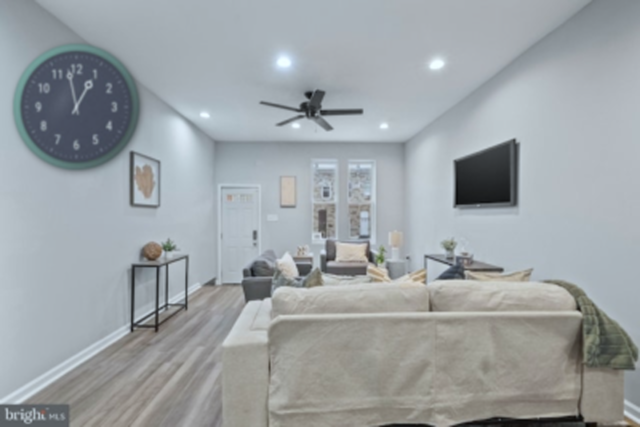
12:58
